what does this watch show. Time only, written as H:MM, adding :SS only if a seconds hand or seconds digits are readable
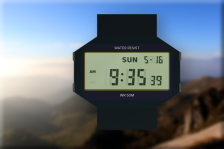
9:35:39
